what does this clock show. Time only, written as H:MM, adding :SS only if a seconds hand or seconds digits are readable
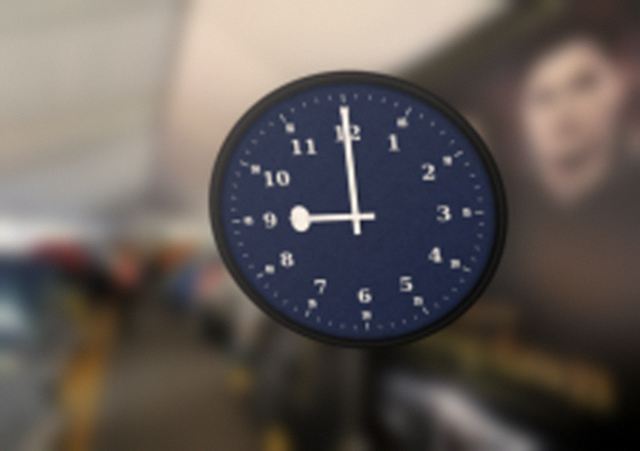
9:00
